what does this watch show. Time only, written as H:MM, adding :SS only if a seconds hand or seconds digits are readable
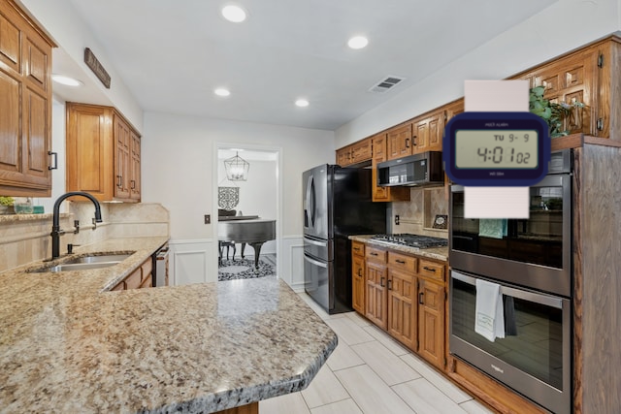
4:01:02
